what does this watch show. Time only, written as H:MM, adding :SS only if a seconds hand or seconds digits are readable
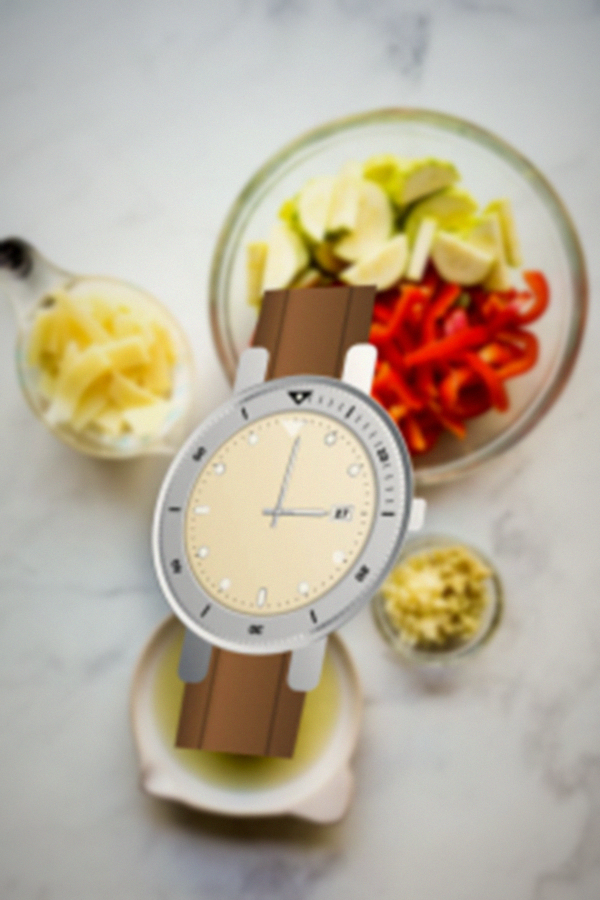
3:01
